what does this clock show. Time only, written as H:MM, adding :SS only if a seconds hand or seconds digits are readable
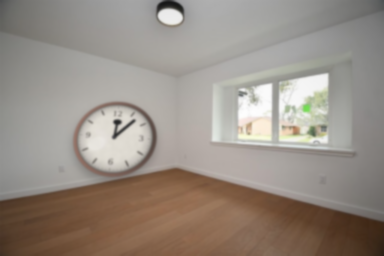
12:07
